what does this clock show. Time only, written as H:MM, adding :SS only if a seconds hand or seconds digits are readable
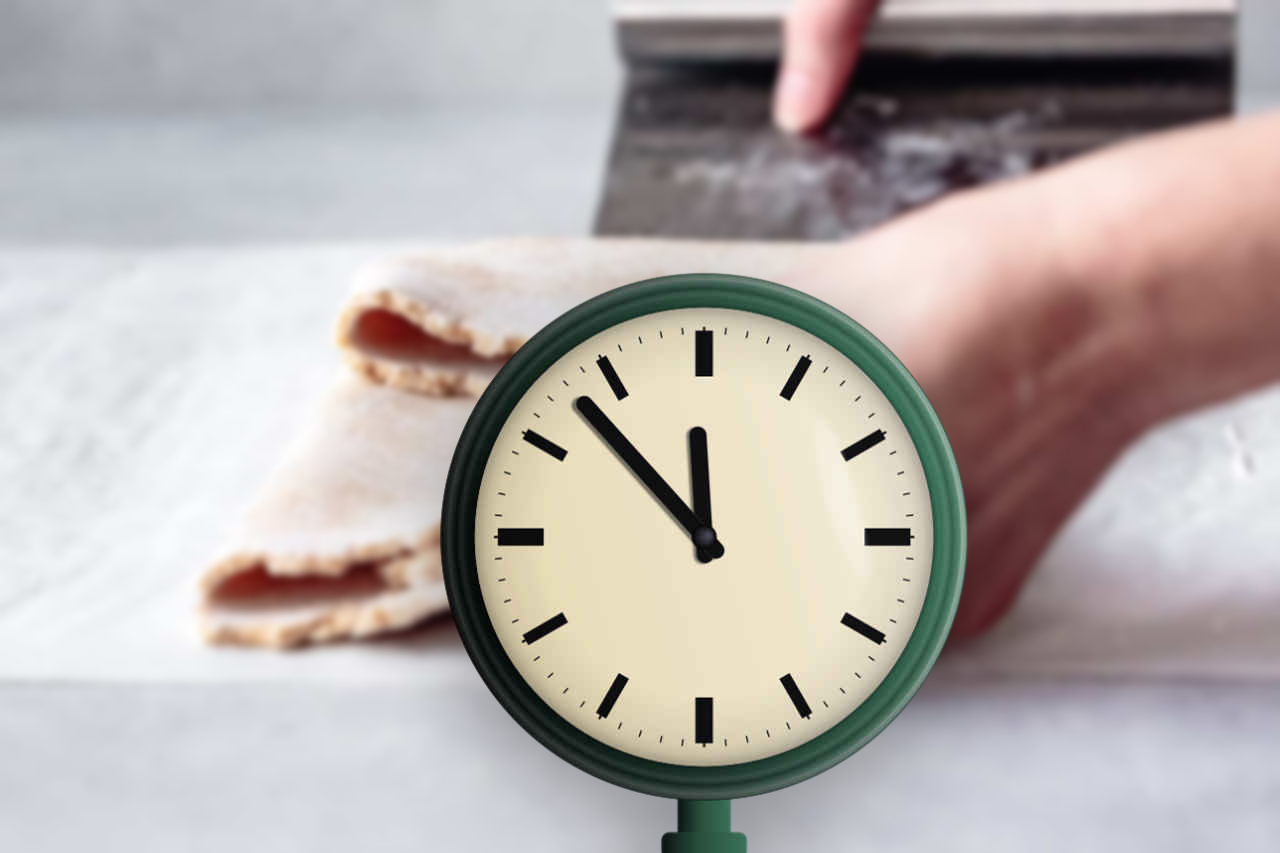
11:53
